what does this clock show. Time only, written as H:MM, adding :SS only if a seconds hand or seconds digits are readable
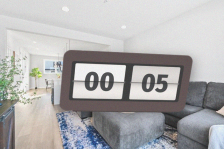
0:05
